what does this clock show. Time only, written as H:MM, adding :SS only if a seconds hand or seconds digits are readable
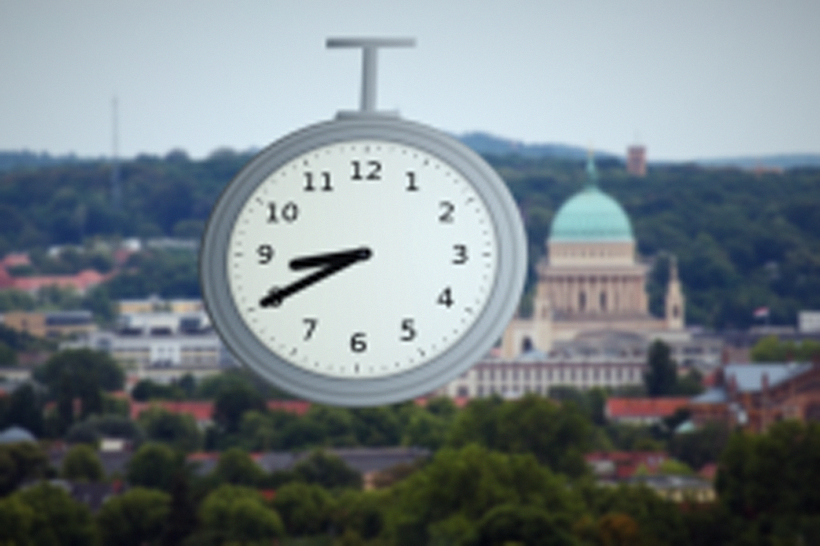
8:40
